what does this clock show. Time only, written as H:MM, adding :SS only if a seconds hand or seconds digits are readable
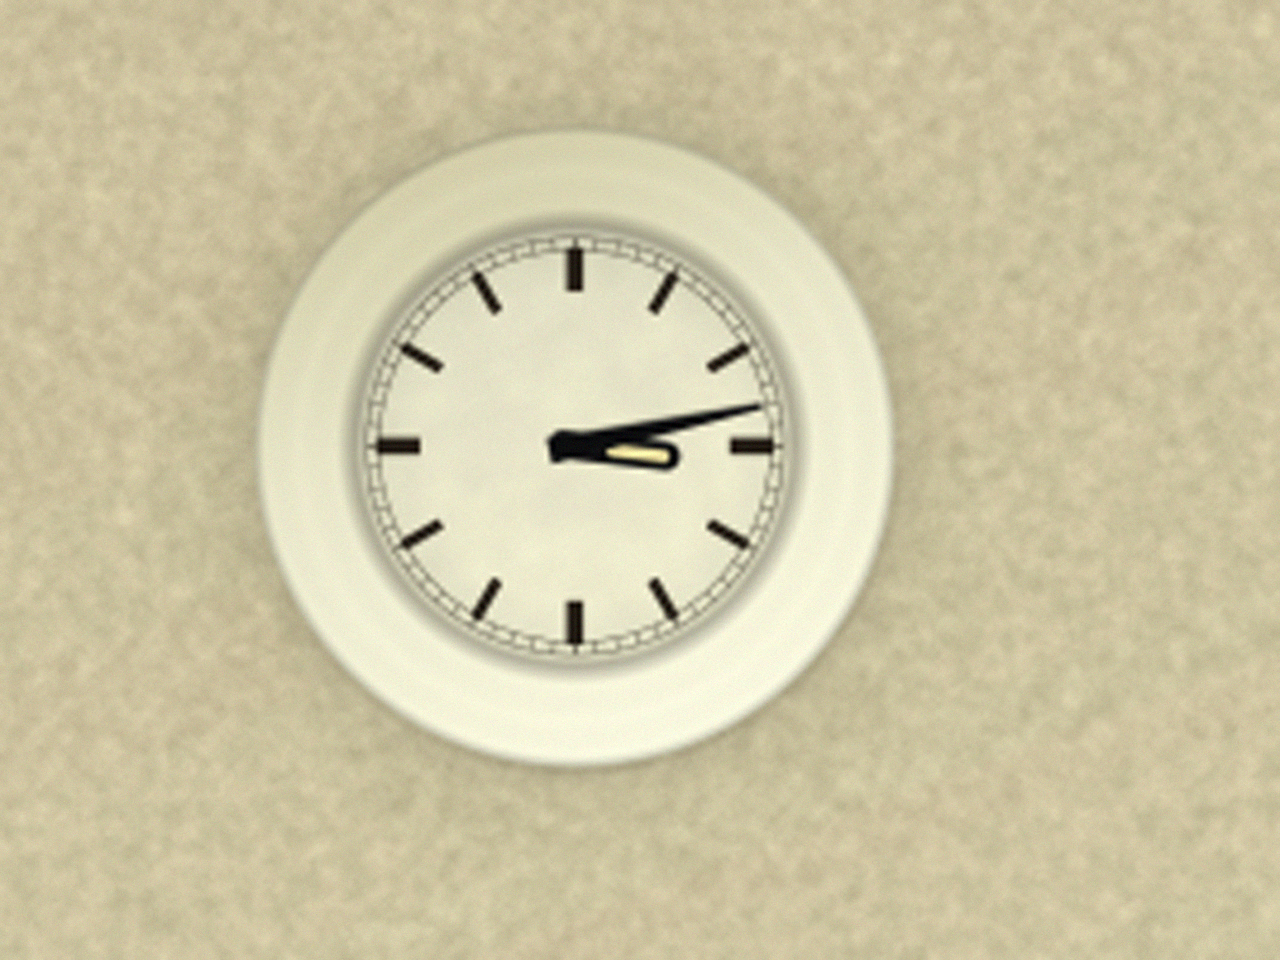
3:13
